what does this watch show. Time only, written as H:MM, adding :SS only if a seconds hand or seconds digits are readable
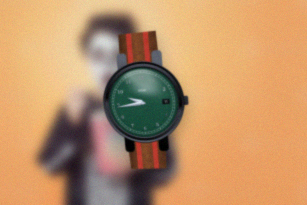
9:44
